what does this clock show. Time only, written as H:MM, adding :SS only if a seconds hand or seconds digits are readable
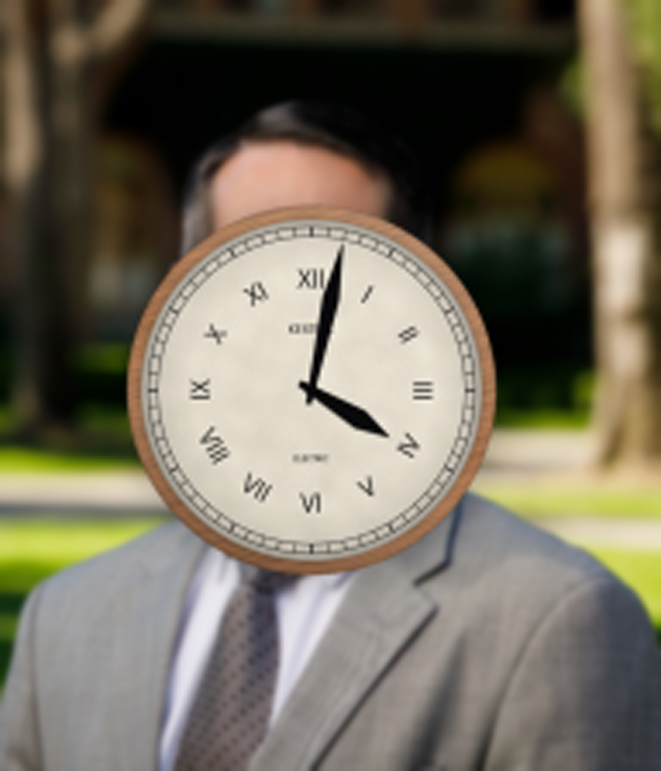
4:02
